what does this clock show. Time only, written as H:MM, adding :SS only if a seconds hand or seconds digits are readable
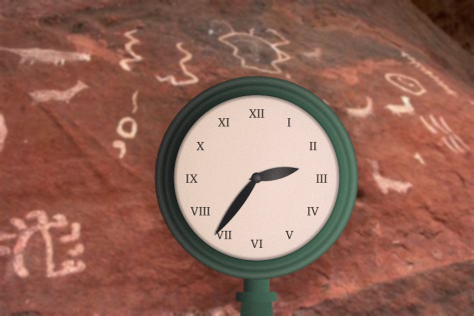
2:36
